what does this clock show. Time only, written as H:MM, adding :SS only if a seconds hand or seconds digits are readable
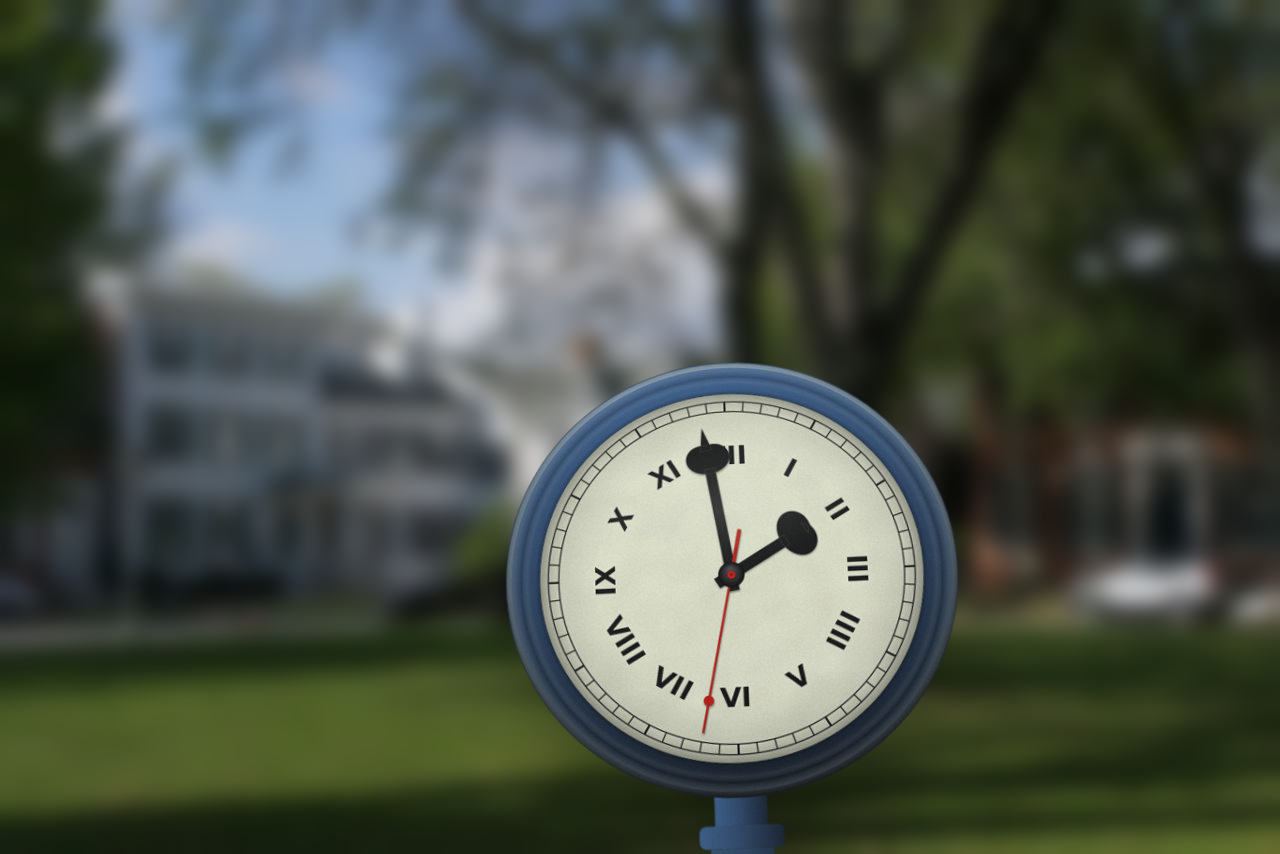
1:58:32
